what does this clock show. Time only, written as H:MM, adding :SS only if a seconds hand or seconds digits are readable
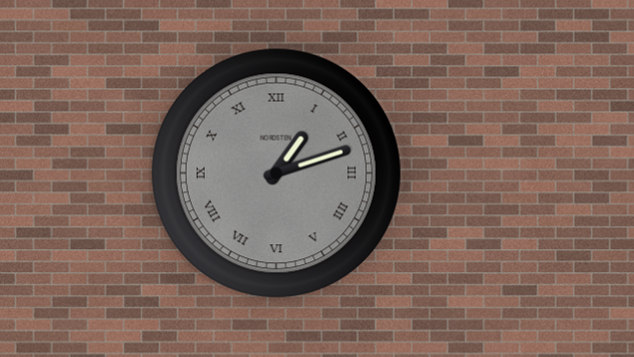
1:12
